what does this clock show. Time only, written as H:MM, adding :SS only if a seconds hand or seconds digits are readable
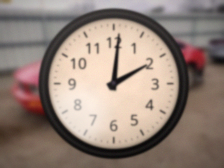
2:01
